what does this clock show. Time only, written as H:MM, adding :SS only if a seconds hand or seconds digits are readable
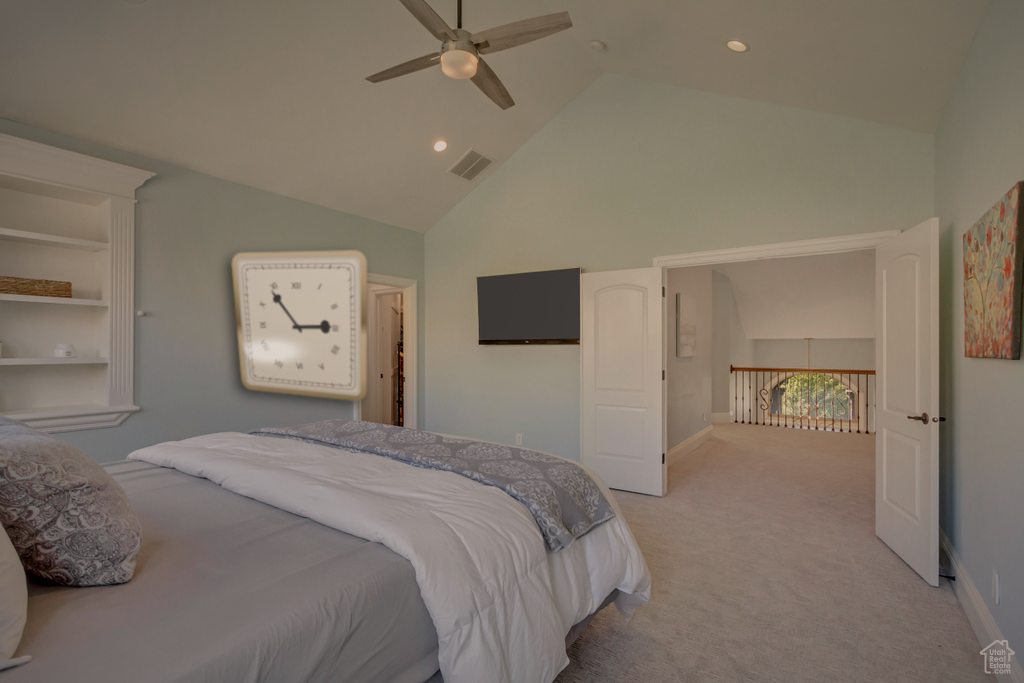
2:54
